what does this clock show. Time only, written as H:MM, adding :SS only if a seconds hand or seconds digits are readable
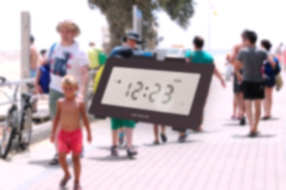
12:23
